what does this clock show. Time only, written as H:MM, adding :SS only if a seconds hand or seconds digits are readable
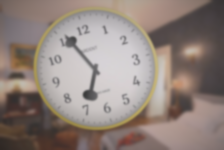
6:56
